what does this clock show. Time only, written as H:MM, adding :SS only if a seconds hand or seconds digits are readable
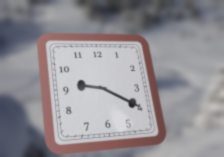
9:20
